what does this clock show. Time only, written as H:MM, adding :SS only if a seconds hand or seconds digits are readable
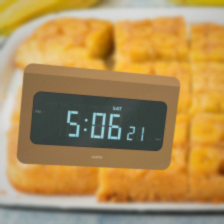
5:06:21
